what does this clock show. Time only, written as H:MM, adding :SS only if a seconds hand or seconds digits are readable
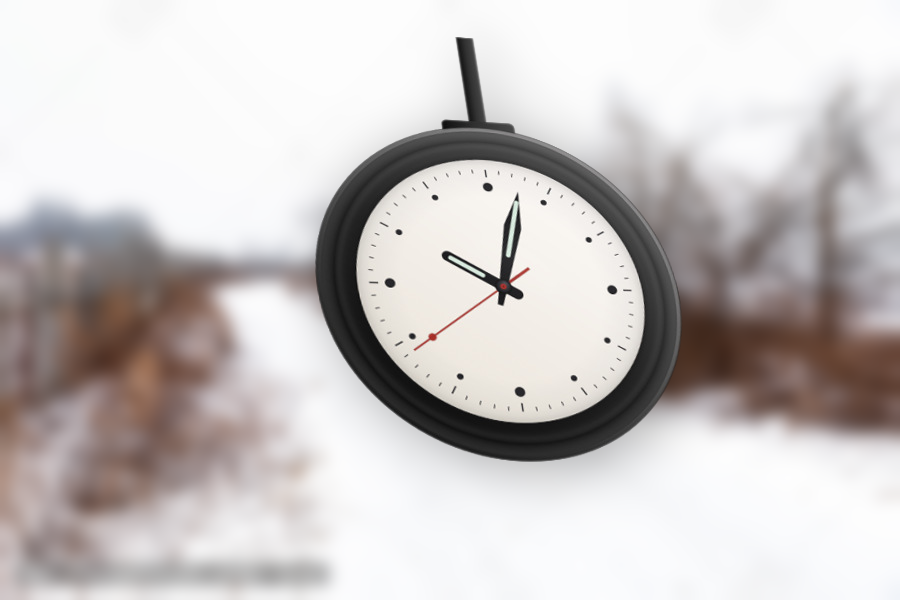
10:02:39
